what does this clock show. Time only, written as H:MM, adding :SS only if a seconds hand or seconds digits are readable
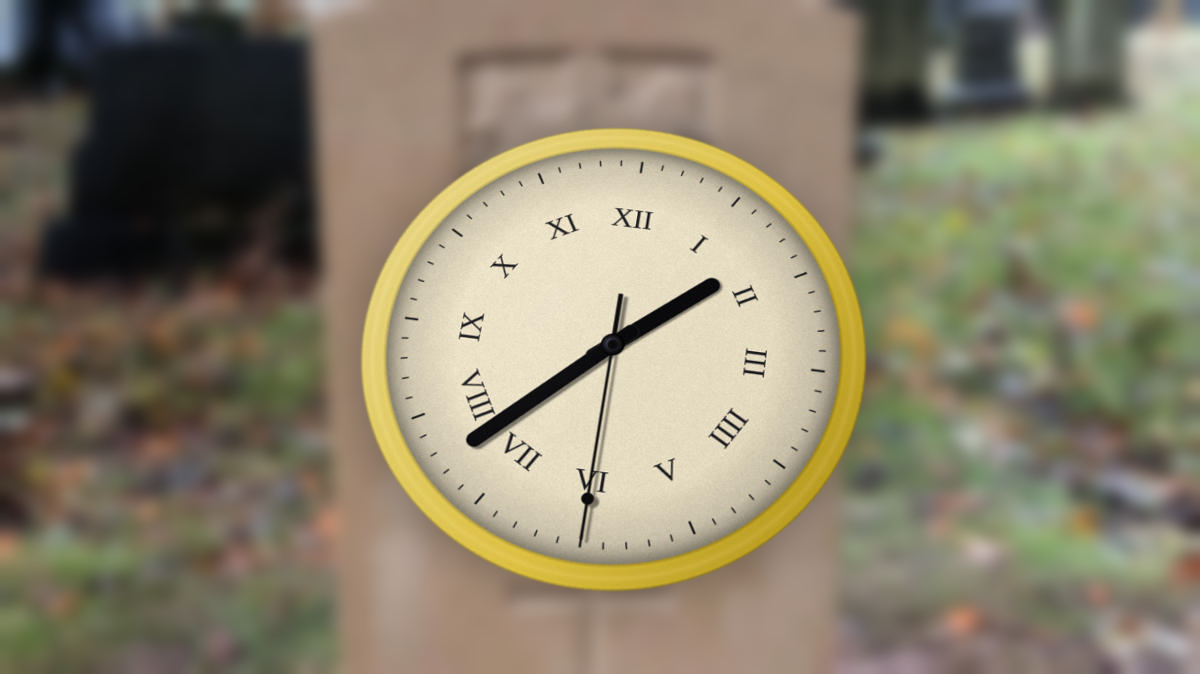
1:37:30
